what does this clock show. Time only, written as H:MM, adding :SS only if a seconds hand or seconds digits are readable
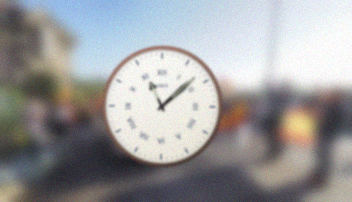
11:08
